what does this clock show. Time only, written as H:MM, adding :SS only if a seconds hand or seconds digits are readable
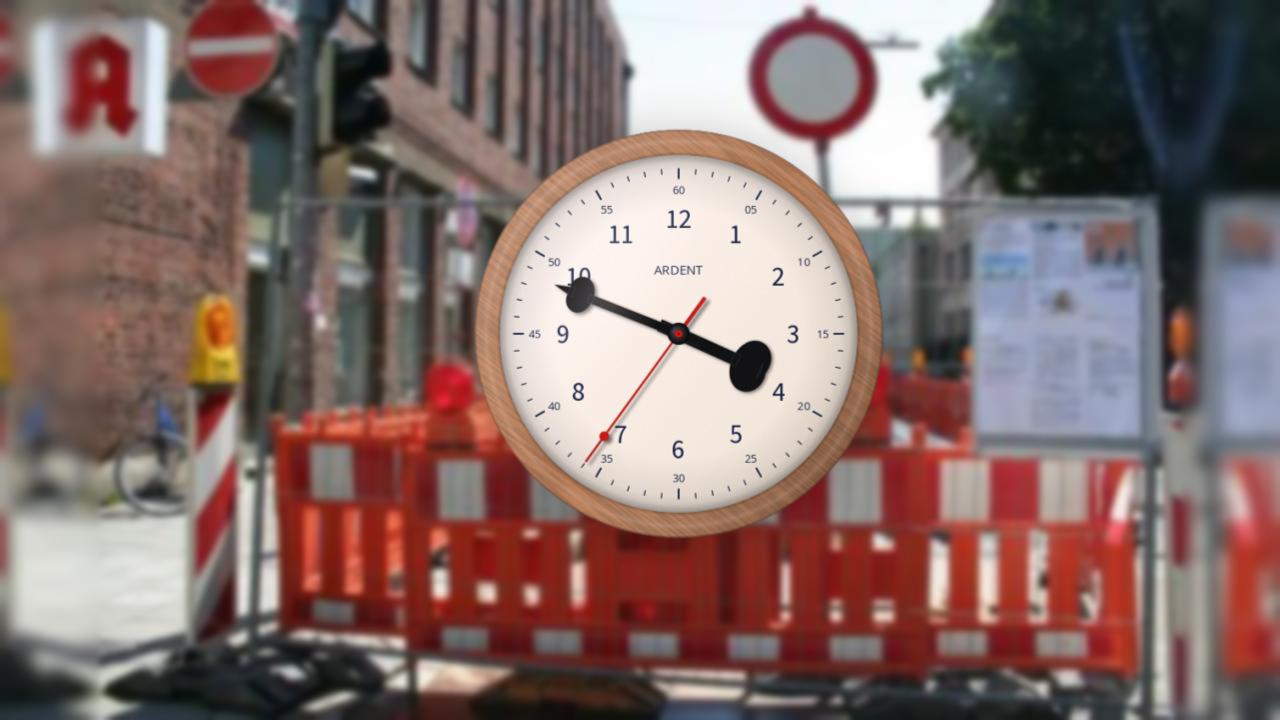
3:48:36
